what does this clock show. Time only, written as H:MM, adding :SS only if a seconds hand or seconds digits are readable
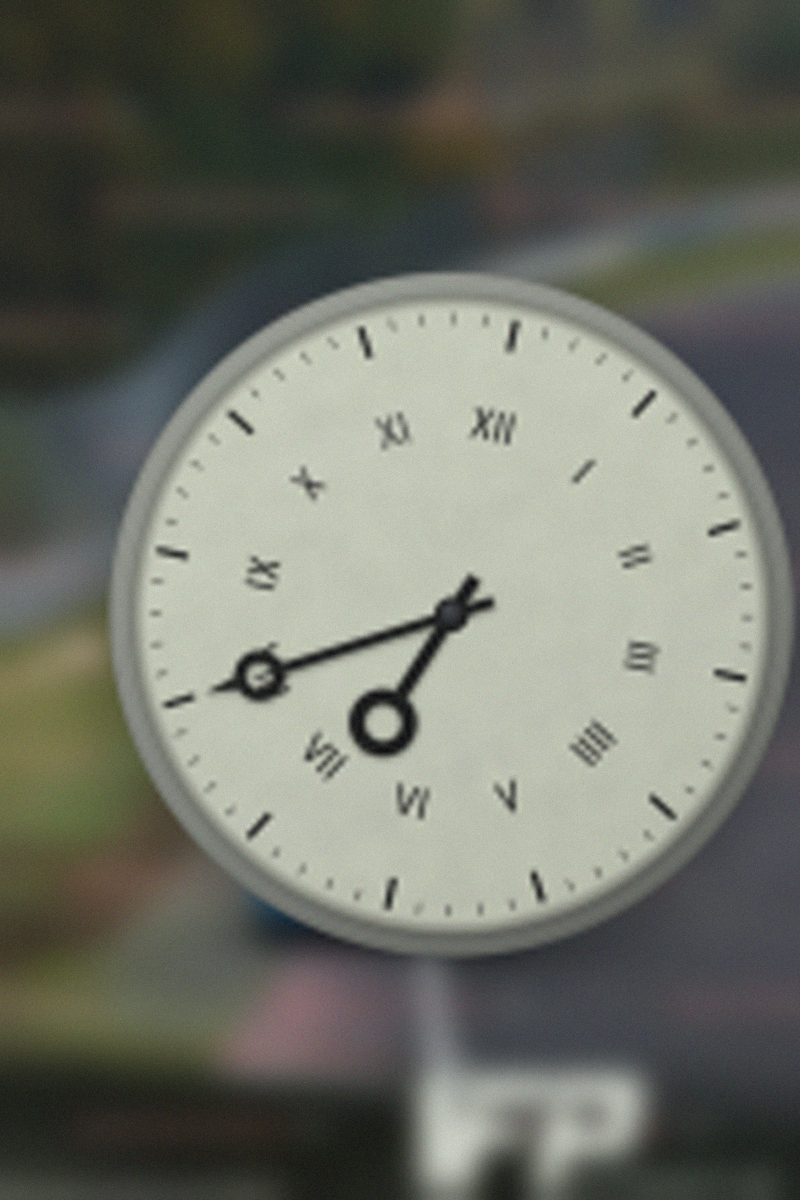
6:40
